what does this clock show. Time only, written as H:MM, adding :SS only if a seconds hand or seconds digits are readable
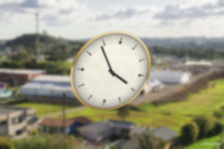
3:54
